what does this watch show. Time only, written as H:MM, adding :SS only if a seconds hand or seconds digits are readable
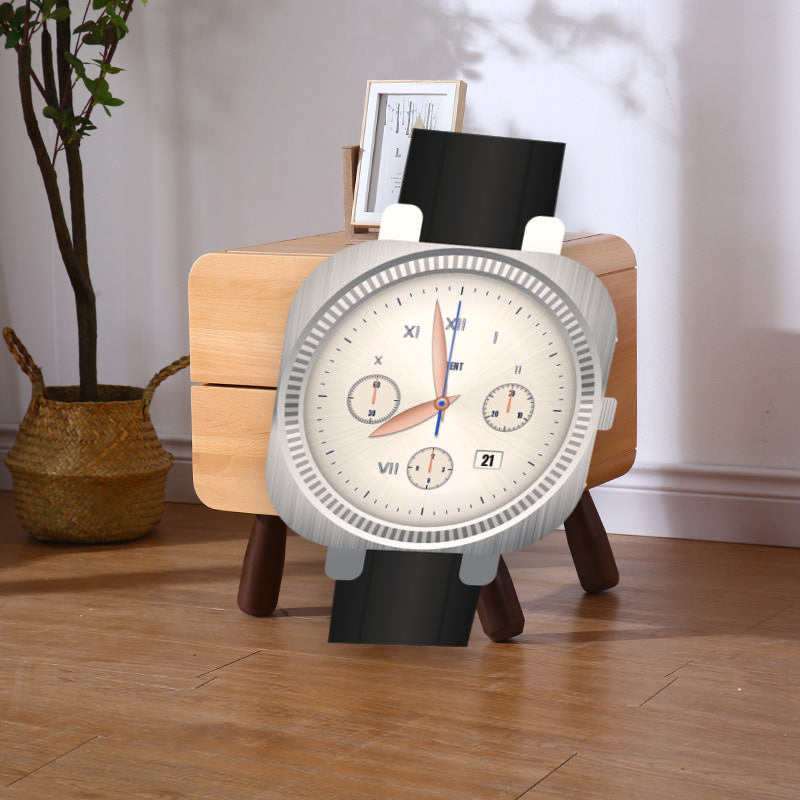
7:58
